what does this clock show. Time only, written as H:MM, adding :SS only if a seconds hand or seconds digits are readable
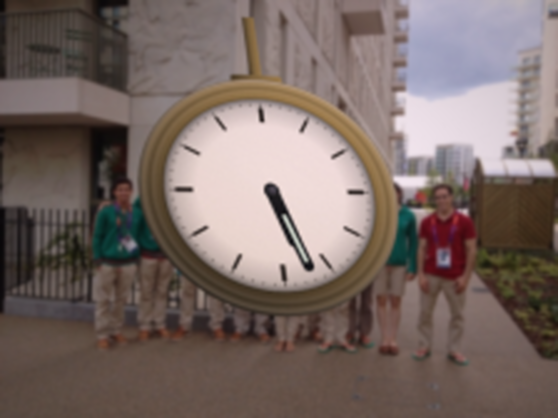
5:27
